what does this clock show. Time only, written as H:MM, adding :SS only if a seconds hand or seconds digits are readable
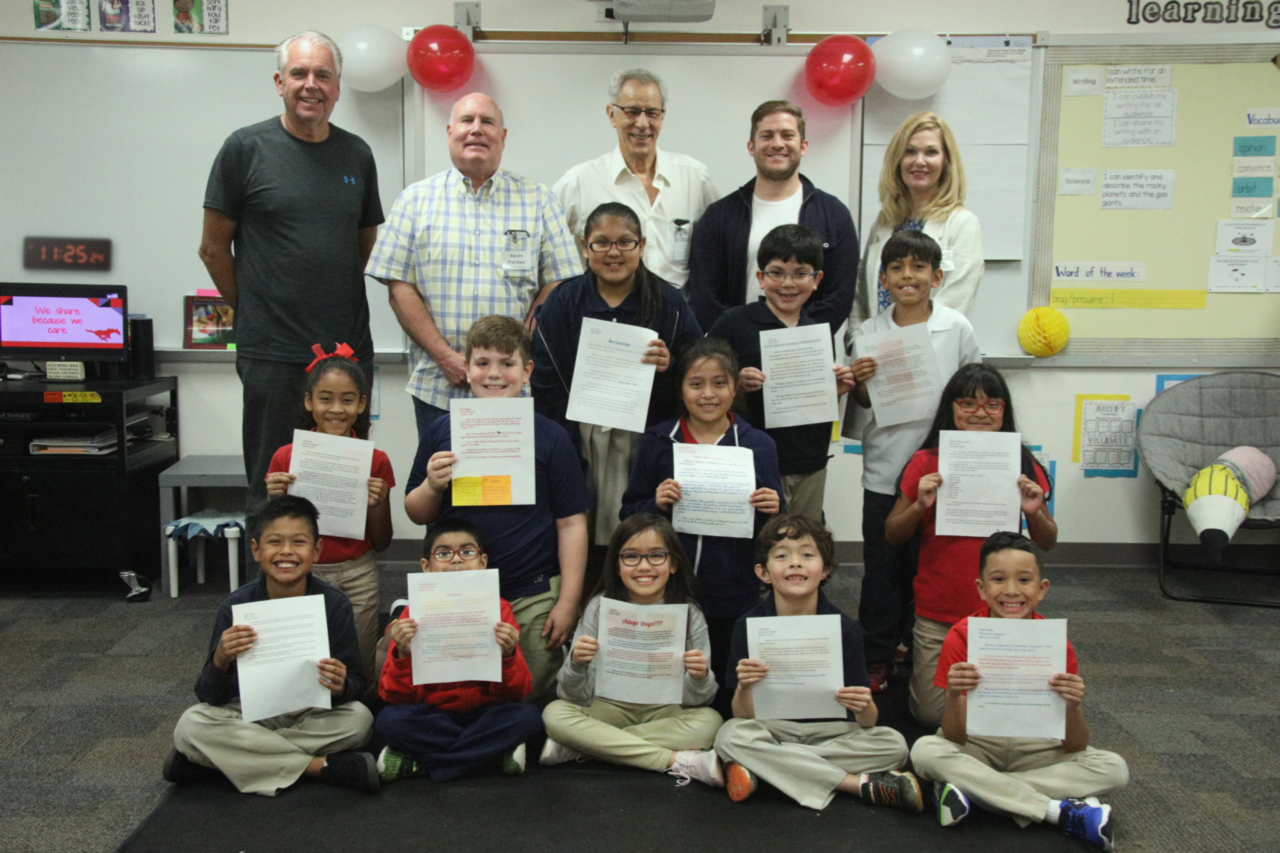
11:25
